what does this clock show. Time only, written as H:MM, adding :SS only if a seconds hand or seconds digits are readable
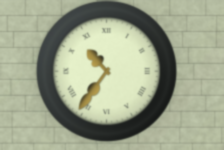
10:36
